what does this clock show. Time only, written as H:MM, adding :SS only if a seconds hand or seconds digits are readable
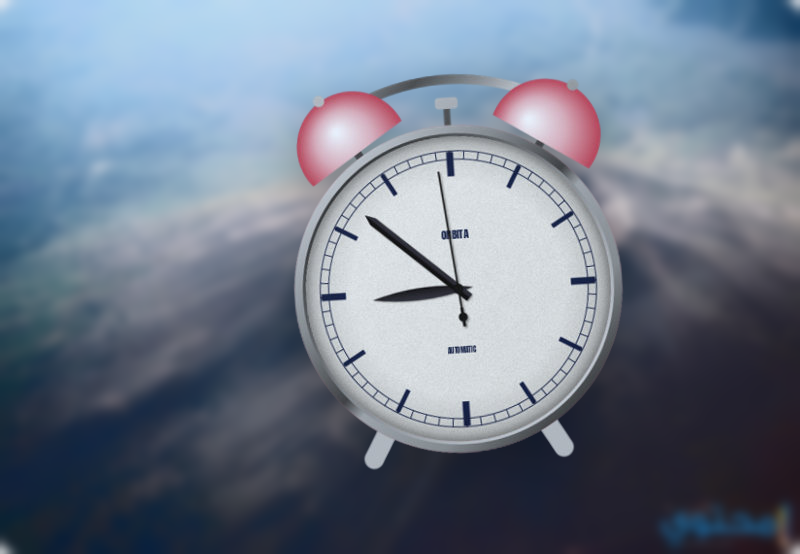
8:51:59
